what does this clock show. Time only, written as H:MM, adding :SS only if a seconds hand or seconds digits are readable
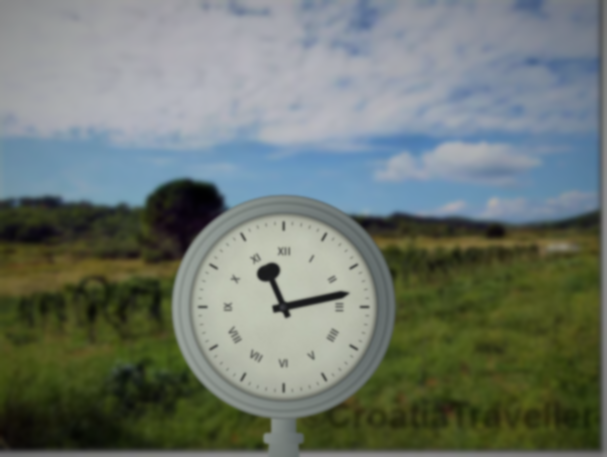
11:13
